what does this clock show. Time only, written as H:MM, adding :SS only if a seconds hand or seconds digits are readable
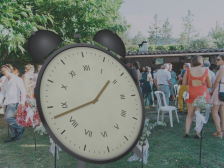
1:43
